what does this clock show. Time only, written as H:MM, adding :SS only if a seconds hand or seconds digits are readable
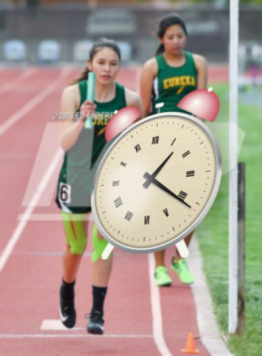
1:21
